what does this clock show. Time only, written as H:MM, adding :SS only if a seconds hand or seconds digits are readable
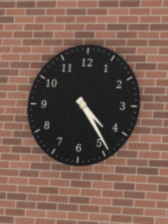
4:24
